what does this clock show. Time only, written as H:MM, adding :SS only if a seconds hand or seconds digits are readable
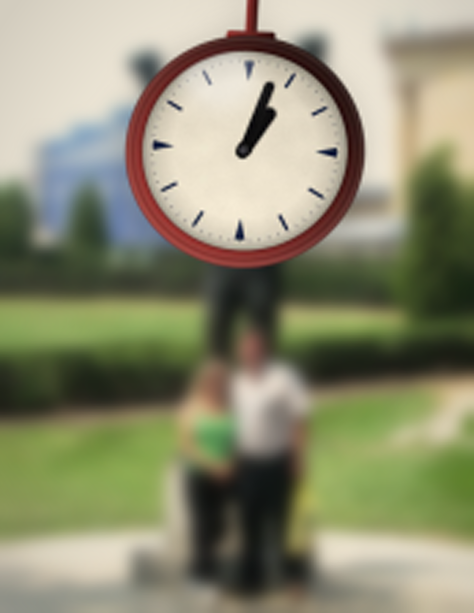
1:03
